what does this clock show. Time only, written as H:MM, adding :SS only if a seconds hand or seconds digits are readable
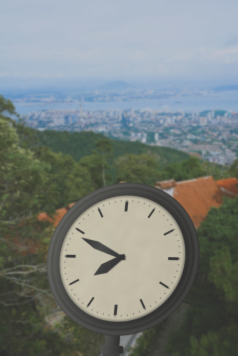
7:49
